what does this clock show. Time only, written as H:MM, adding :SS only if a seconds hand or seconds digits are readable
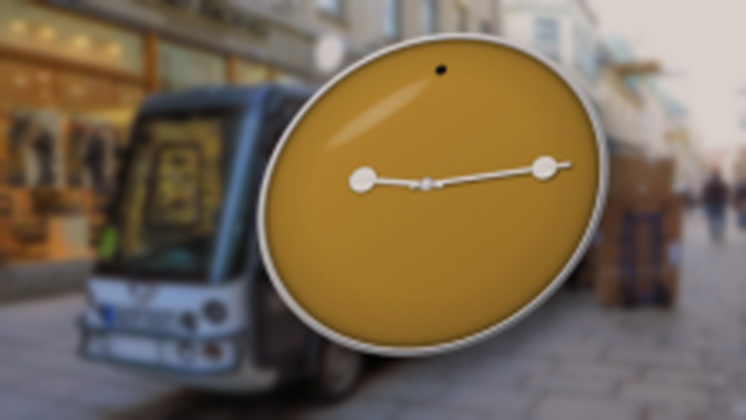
9:14
